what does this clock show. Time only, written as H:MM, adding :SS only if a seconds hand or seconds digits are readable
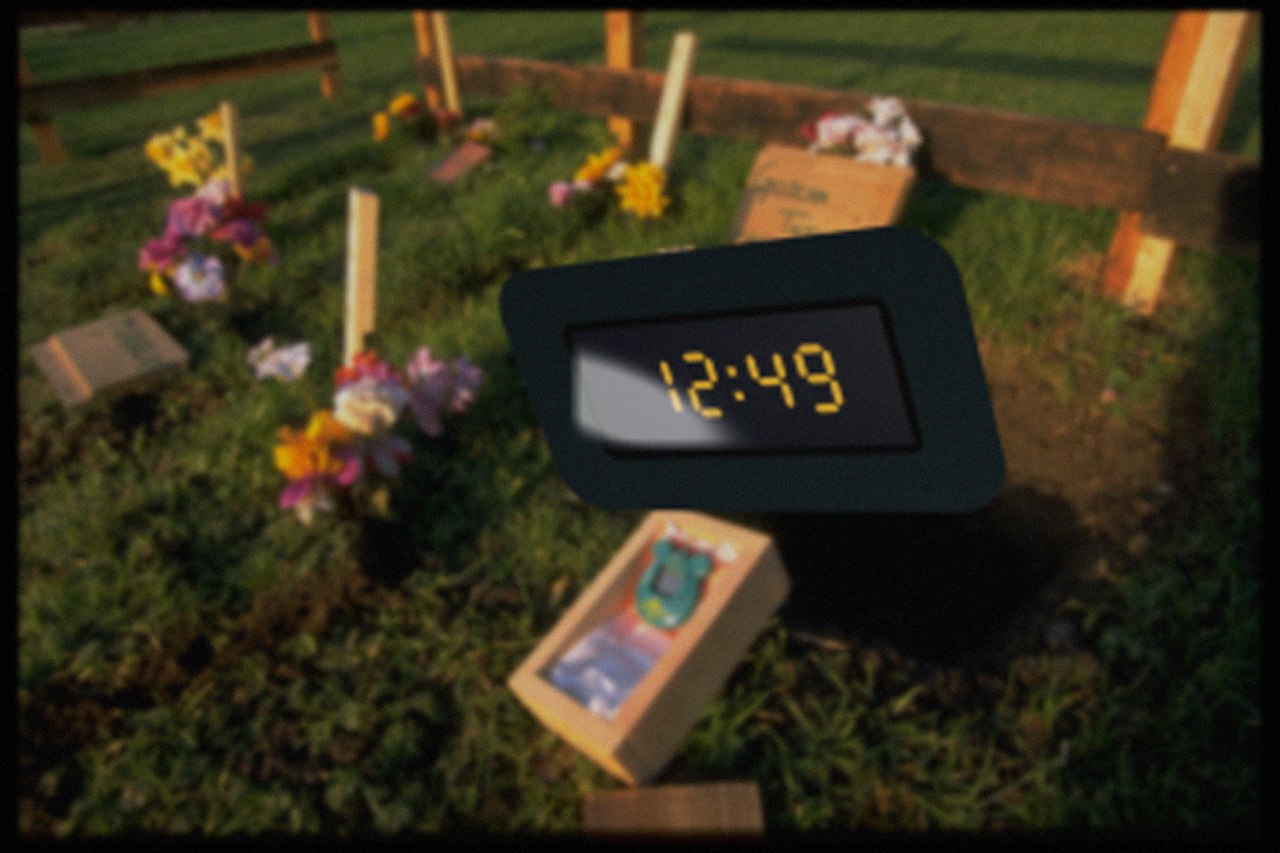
12:49
